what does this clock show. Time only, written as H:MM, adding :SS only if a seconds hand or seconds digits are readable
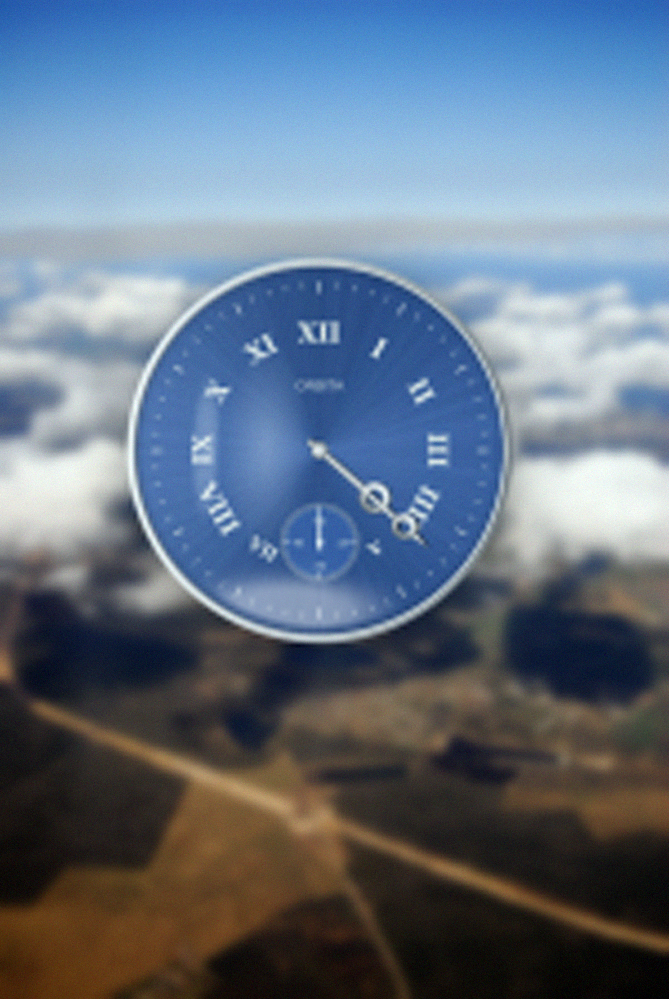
4:22
